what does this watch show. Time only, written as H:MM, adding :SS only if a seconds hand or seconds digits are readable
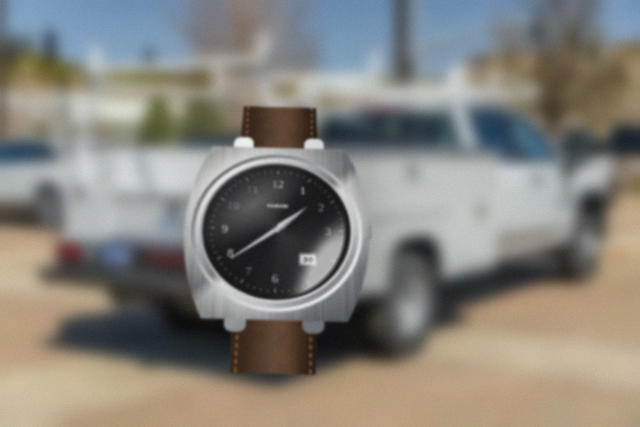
1:39
